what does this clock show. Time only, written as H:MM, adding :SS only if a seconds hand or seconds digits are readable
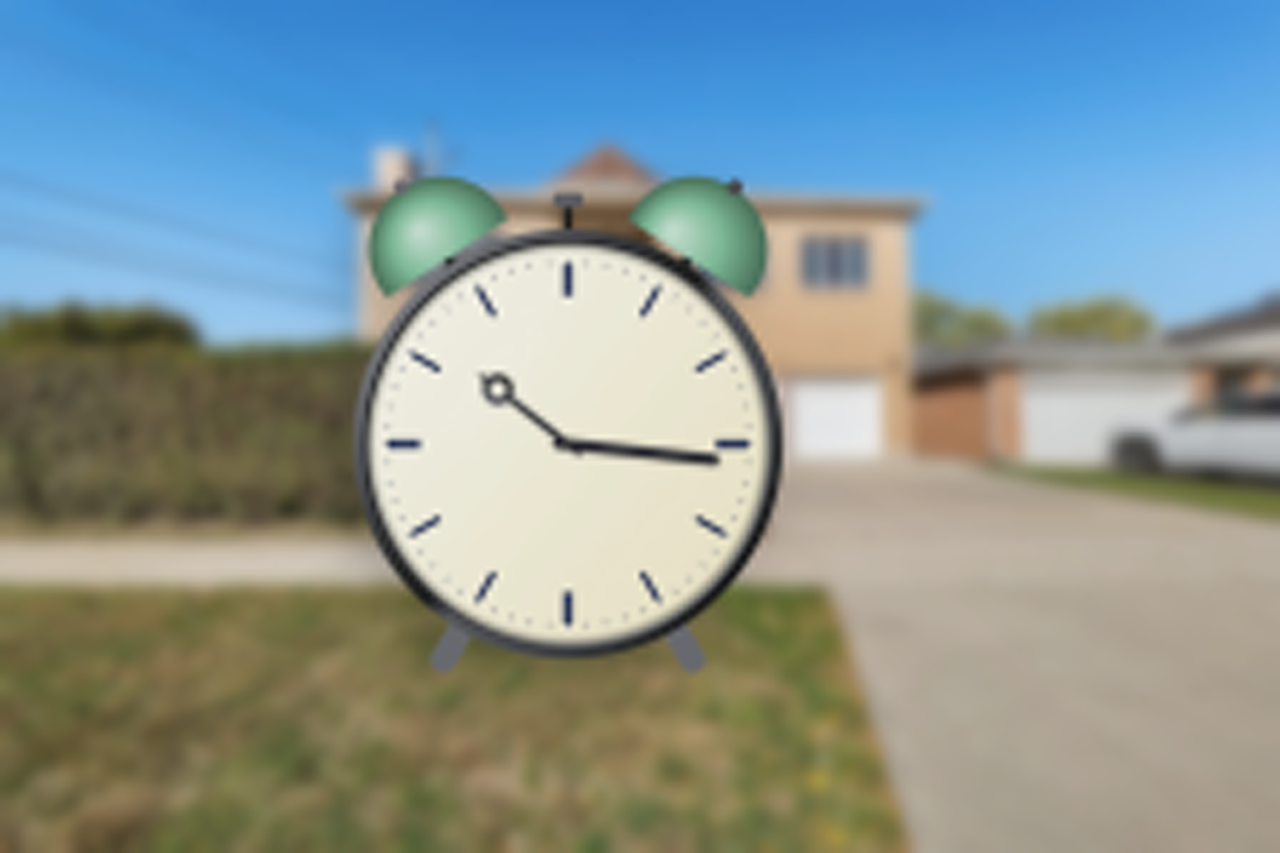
10:16
